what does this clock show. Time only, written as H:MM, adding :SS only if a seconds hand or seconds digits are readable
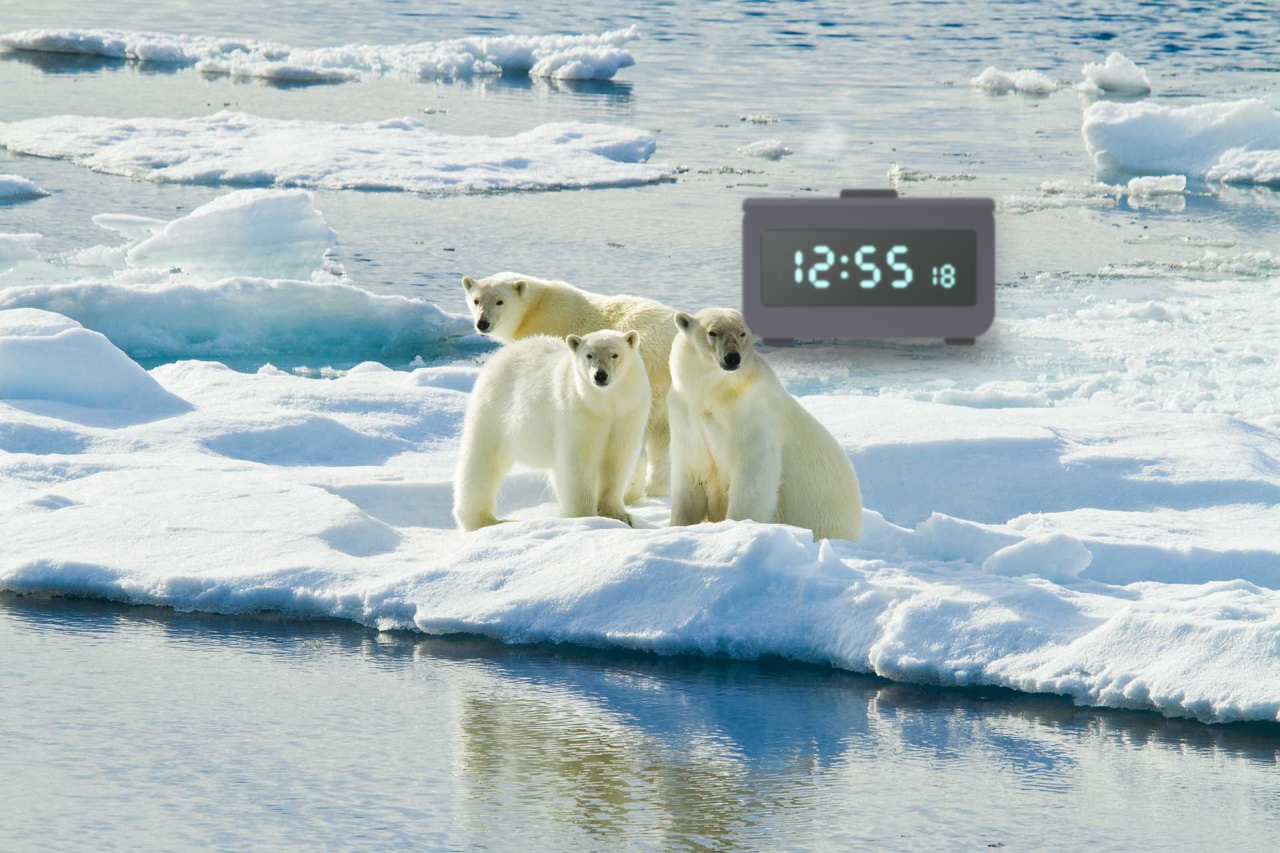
12:55:18
